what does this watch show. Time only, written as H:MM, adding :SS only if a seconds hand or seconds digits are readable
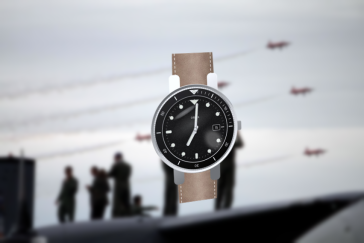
7:01
